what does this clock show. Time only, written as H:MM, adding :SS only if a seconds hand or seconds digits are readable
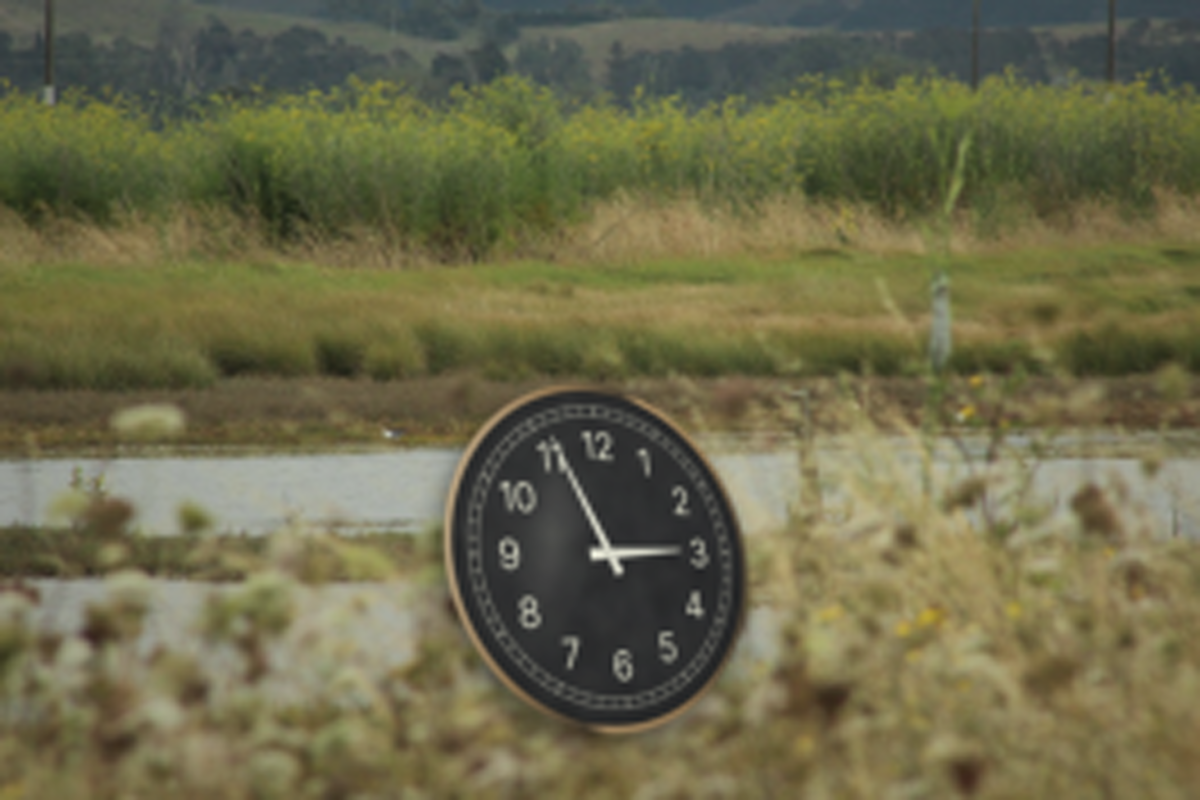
2:56
